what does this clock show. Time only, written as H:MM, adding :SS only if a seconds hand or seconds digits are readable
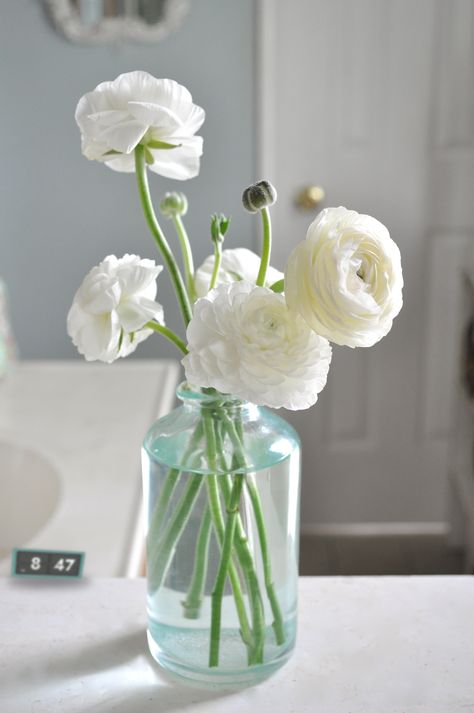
8:47
